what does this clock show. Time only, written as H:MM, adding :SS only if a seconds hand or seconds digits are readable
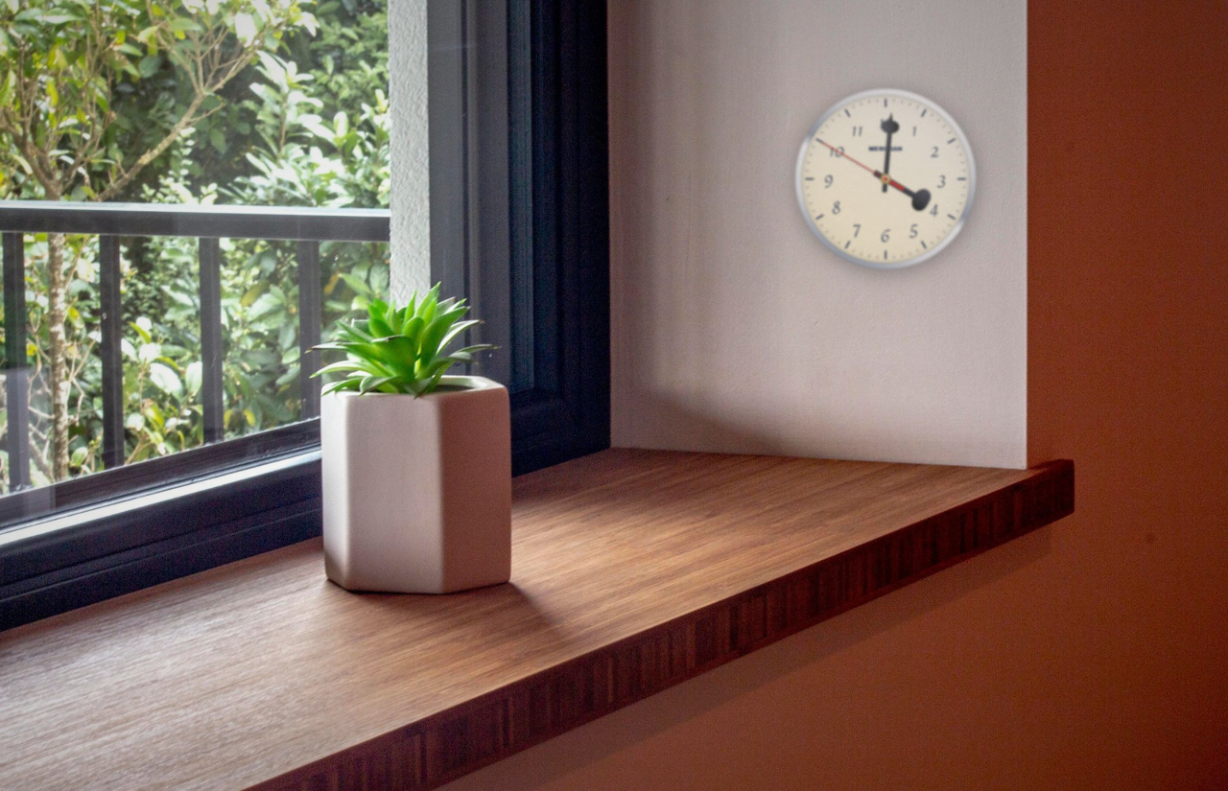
4:00:50
